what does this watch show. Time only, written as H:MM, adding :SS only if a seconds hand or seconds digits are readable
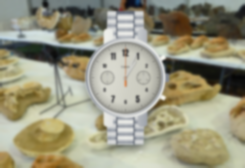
1:04
